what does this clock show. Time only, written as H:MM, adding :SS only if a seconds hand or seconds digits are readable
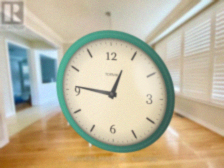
12:46
